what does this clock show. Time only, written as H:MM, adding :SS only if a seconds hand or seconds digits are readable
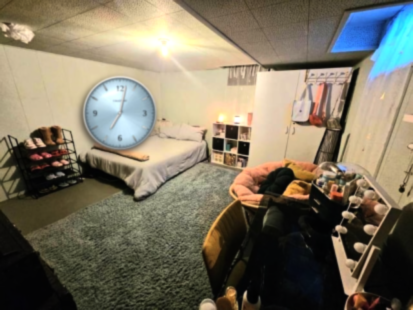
7:02
